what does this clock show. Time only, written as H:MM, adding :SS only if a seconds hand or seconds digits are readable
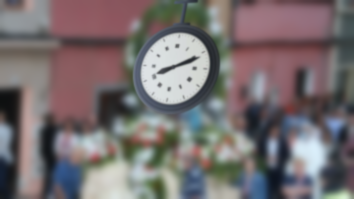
8:11
